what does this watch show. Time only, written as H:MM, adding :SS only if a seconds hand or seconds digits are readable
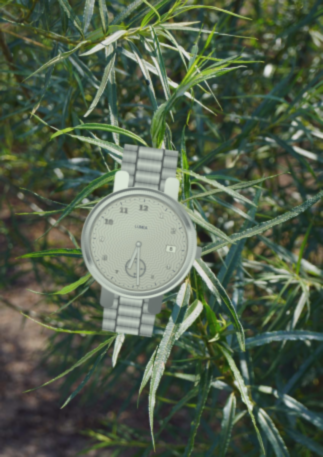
6:29
